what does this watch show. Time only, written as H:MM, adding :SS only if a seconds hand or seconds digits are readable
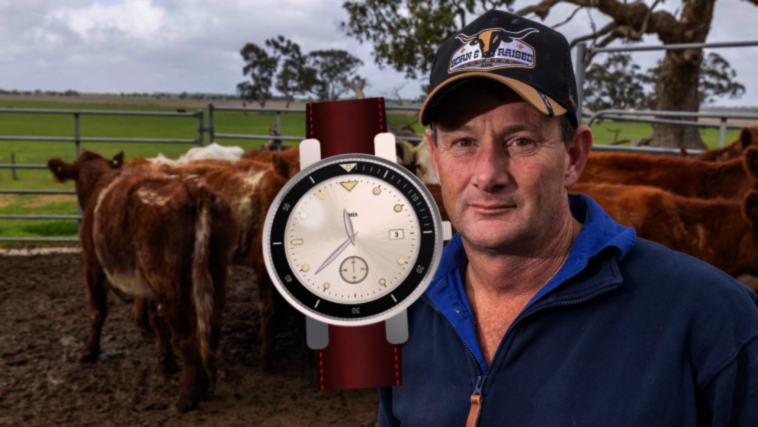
11:38
